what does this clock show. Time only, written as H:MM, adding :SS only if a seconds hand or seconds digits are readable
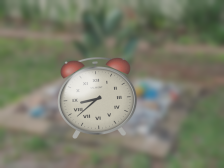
8:38
